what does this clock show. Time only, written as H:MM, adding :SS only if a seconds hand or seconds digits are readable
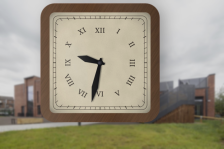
9:32
